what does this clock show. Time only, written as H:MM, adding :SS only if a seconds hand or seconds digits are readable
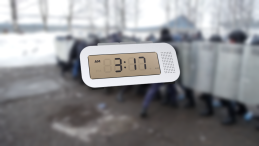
3:17
